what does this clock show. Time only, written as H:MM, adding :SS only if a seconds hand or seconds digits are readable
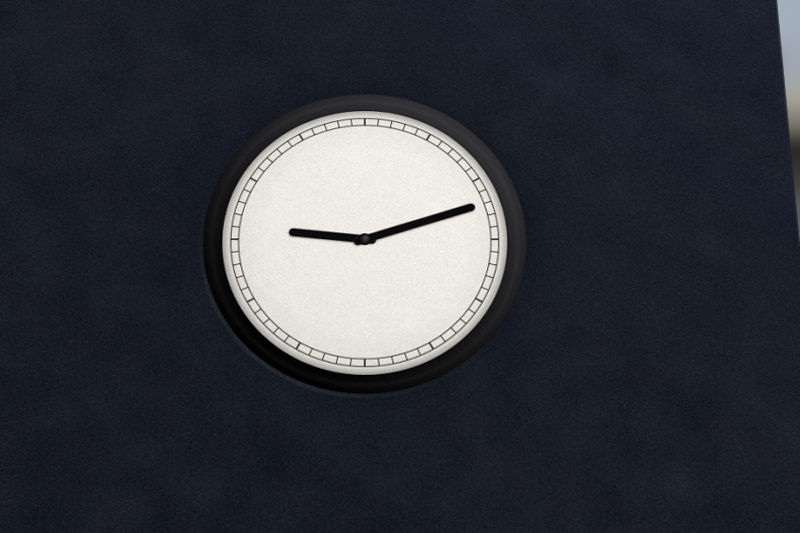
9:12
